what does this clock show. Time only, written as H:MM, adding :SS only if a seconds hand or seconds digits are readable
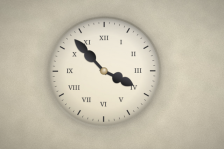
3:53
